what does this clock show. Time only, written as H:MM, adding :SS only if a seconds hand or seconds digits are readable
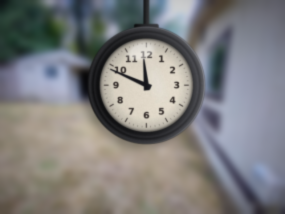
11:49
